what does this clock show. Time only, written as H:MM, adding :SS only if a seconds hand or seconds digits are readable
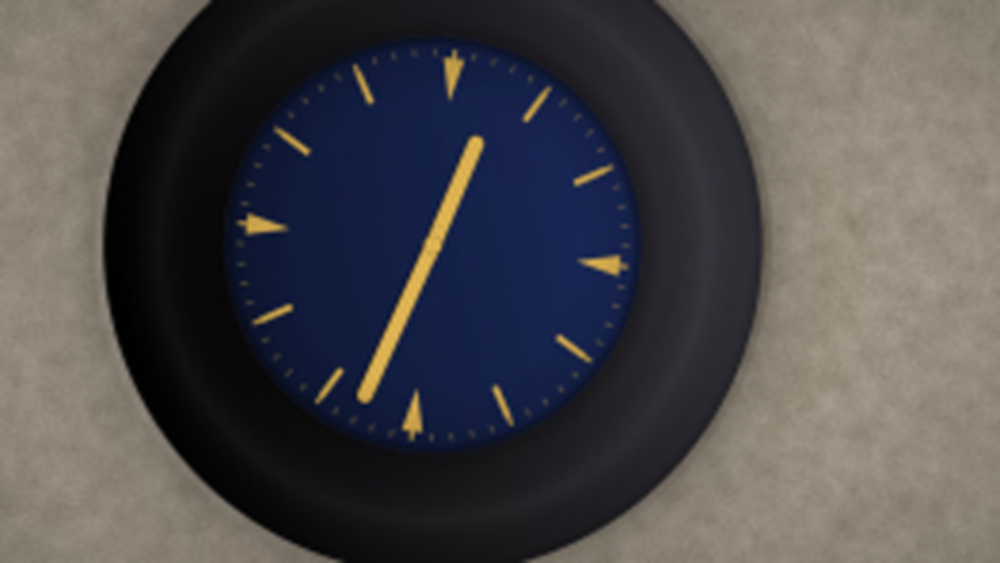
12:33
